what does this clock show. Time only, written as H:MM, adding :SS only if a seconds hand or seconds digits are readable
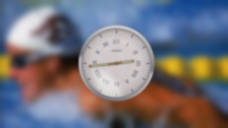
2:44
